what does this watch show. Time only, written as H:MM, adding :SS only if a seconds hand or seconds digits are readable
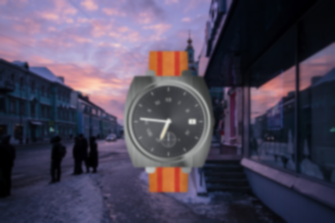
6:46
